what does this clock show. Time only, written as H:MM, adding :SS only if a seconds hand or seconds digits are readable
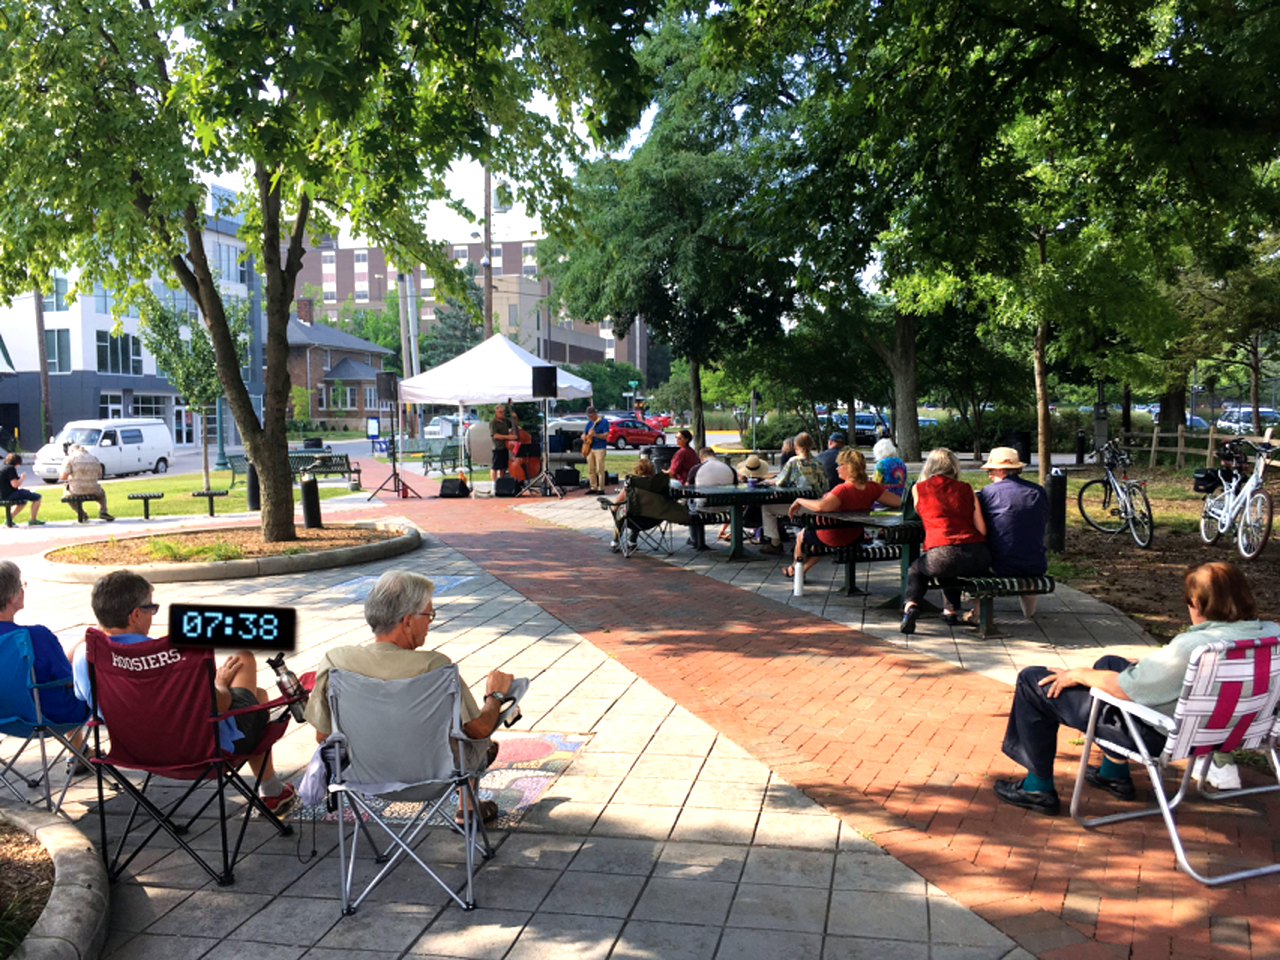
7:38
